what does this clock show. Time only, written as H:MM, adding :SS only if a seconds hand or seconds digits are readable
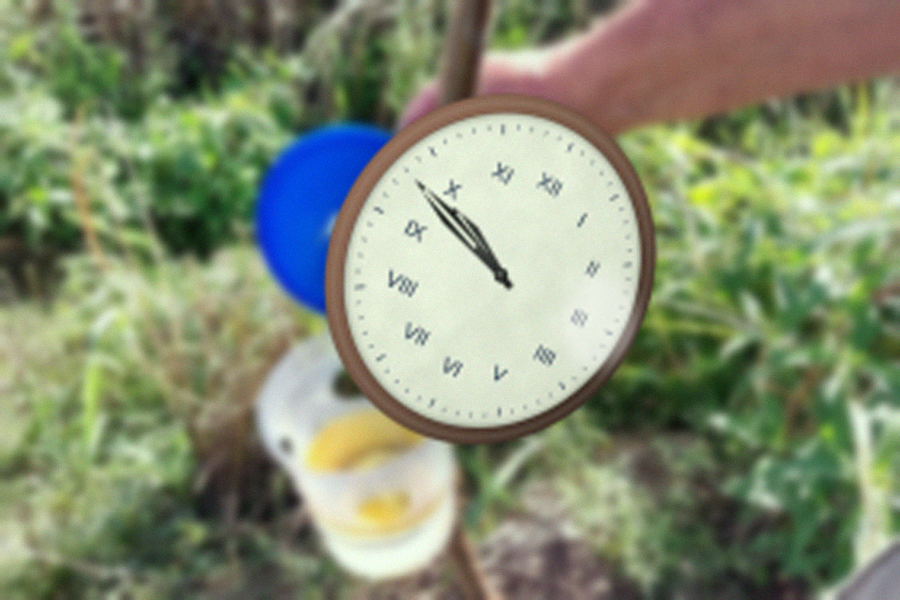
9:48
